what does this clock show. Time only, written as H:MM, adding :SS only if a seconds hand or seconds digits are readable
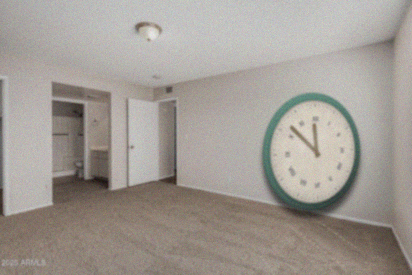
11:52
